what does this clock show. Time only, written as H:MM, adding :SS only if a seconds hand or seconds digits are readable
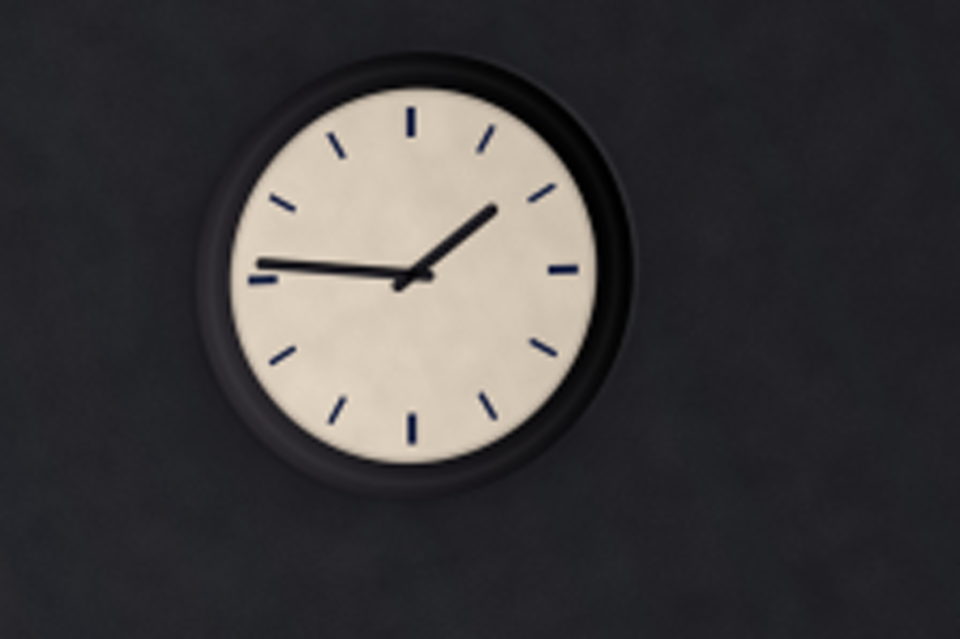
1:46
